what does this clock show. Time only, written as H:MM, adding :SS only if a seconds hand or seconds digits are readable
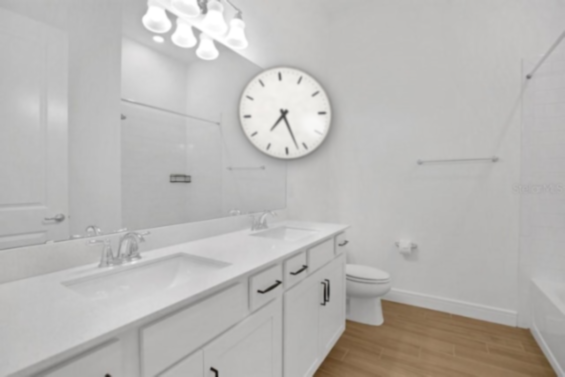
7:27
